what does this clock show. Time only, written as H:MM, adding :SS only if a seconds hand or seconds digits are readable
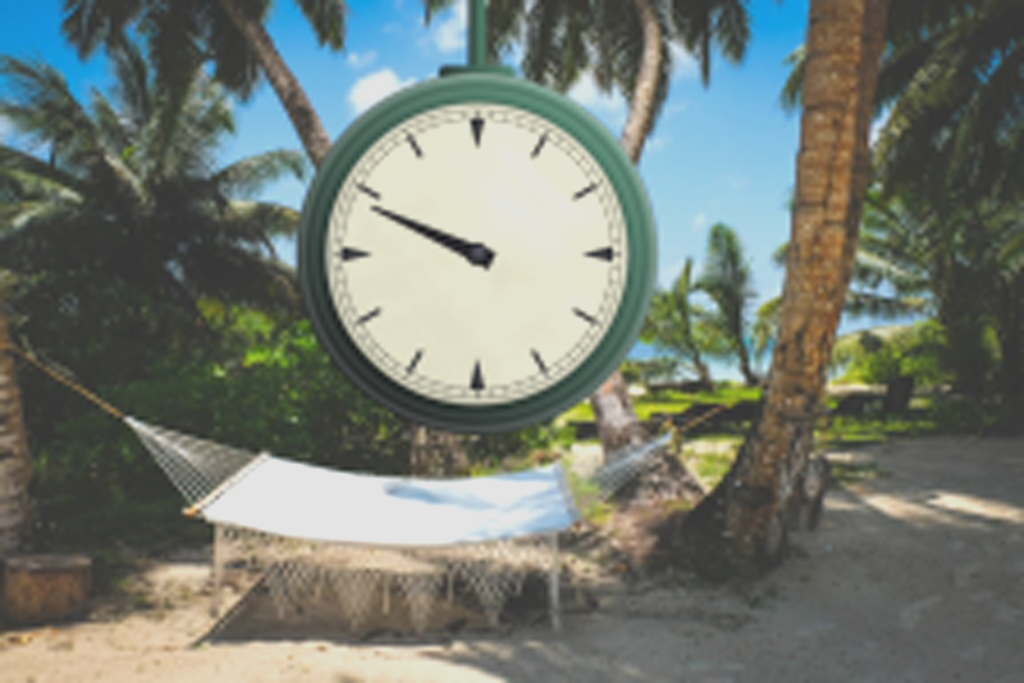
9:49
